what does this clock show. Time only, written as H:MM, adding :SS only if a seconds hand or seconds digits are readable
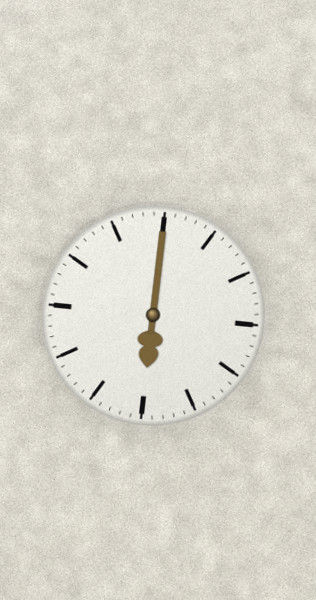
6:00
